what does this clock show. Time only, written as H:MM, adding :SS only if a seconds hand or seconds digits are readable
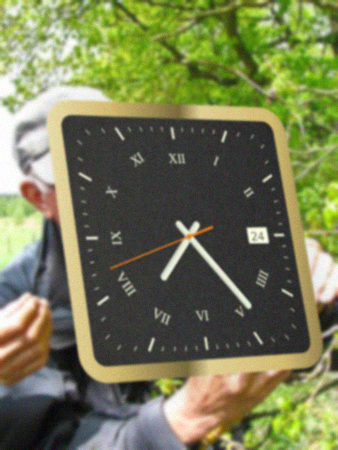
7:23:42
